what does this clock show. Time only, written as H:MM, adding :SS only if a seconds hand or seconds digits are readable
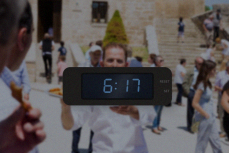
6:17
